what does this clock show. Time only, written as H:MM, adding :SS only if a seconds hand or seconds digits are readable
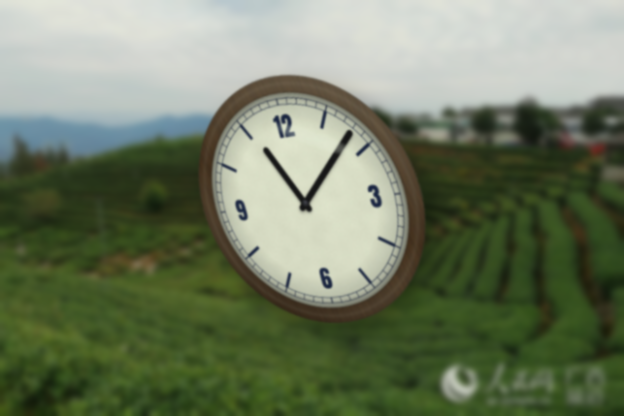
11:08
